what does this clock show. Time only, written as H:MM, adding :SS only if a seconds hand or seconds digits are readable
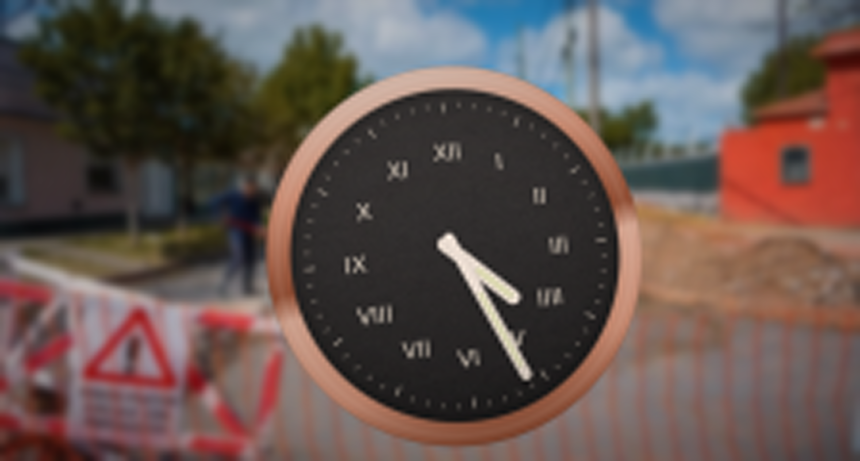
4:26
